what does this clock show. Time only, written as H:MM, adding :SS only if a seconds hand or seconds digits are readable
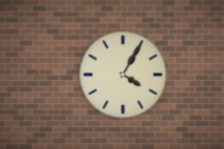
4:05
